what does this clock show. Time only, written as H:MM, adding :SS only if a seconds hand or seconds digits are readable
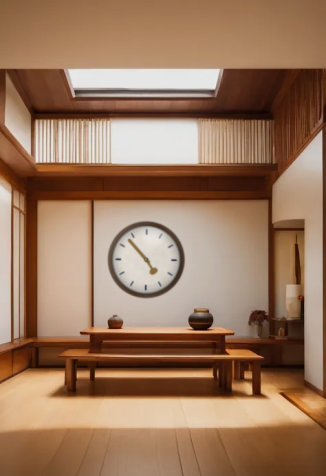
4:53
